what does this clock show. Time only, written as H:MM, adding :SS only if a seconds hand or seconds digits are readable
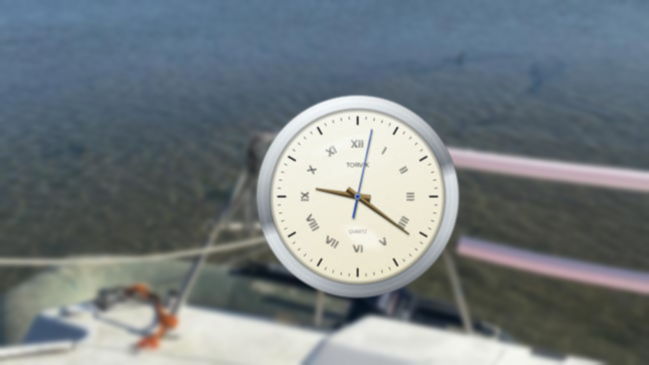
9:21:02
